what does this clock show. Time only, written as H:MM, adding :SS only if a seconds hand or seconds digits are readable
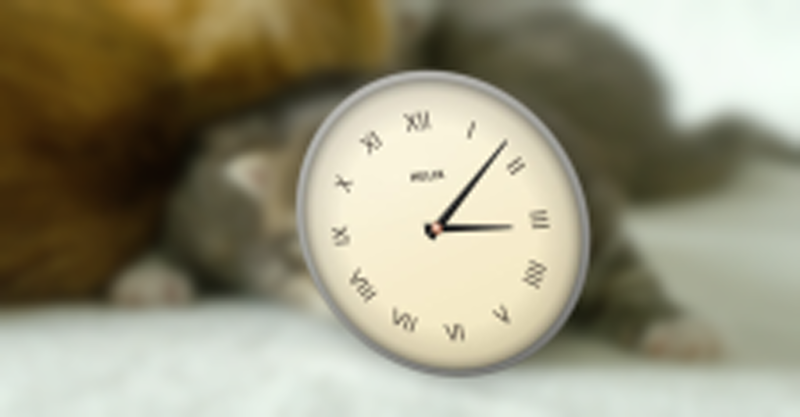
3:08
